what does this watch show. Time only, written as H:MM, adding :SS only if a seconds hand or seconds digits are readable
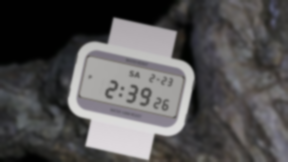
2:39:26
